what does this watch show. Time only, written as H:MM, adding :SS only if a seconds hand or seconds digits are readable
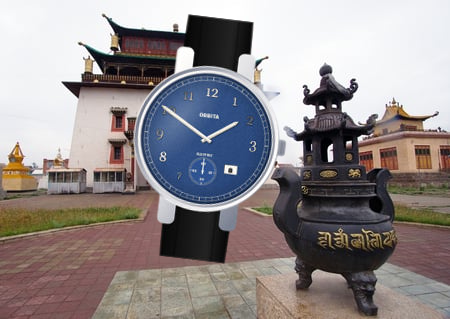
1:50
